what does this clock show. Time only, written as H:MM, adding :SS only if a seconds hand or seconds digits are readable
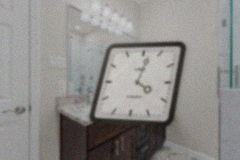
4:02
